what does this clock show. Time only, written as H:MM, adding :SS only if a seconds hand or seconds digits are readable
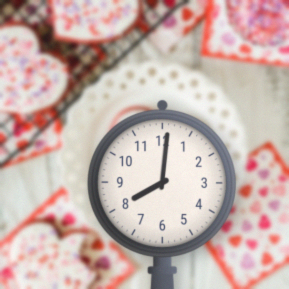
8:01
